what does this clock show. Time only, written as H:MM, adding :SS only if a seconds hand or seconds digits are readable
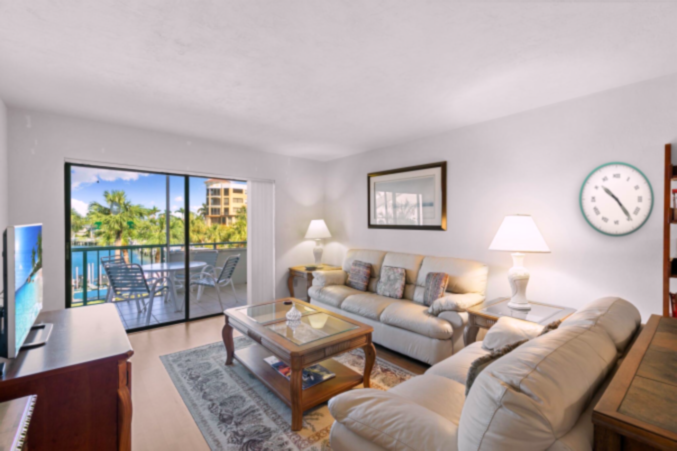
10:24
